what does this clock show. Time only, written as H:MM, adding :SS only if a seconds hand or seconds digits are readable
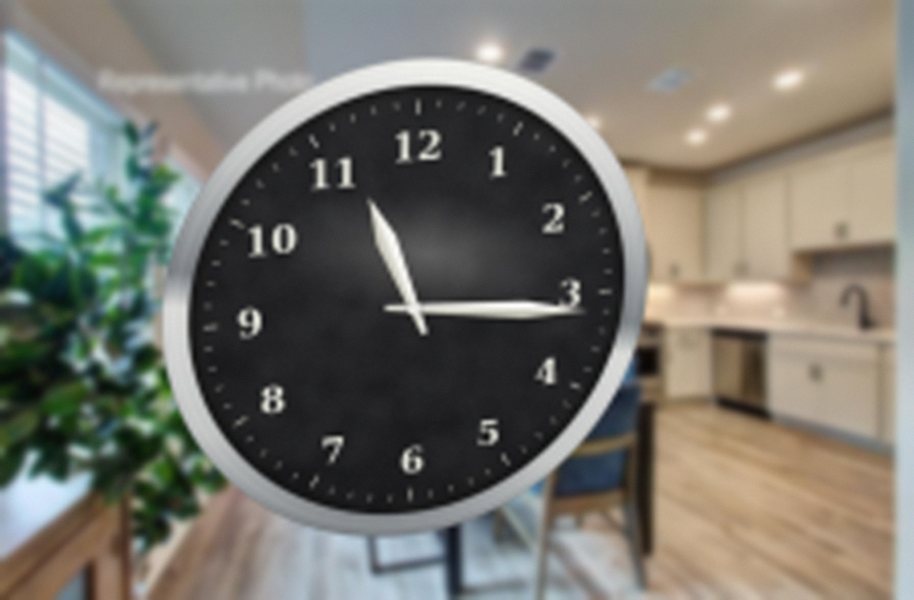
11:16
